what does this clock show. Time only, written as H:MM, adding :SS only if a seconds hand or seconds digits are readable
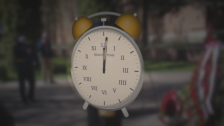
12:01
